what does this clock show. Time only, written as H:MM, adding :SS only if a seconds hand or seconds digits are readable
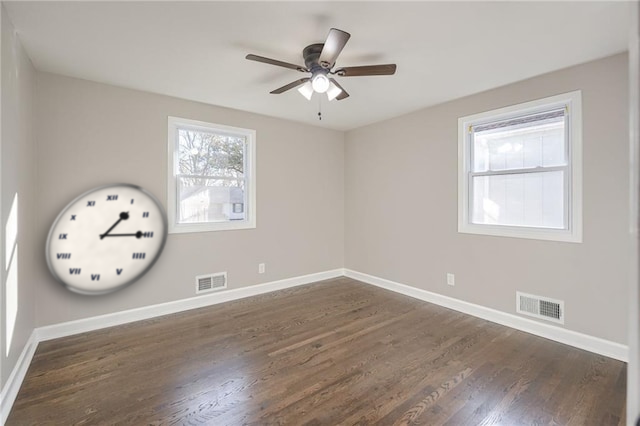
1:15
